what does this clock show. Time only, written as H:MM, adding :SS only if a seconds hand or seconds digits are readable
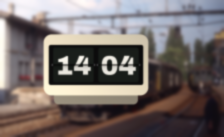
14:04
